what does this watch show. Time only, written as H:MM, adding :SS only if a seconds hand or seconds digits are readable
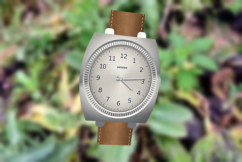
4:14
